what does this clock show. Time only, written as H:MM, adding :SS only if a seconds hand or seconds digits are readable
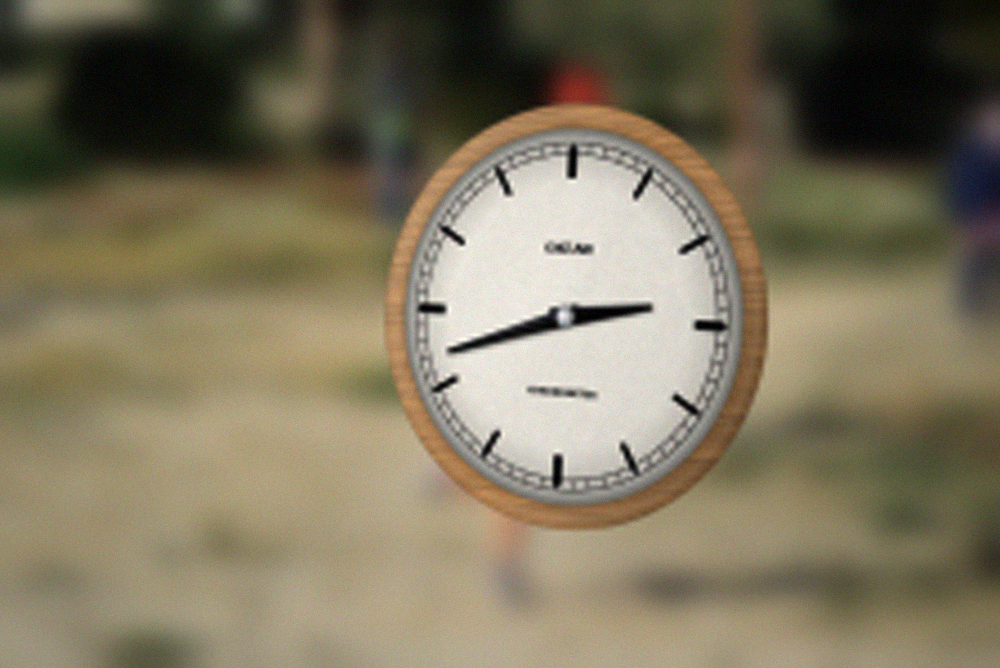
2:42
